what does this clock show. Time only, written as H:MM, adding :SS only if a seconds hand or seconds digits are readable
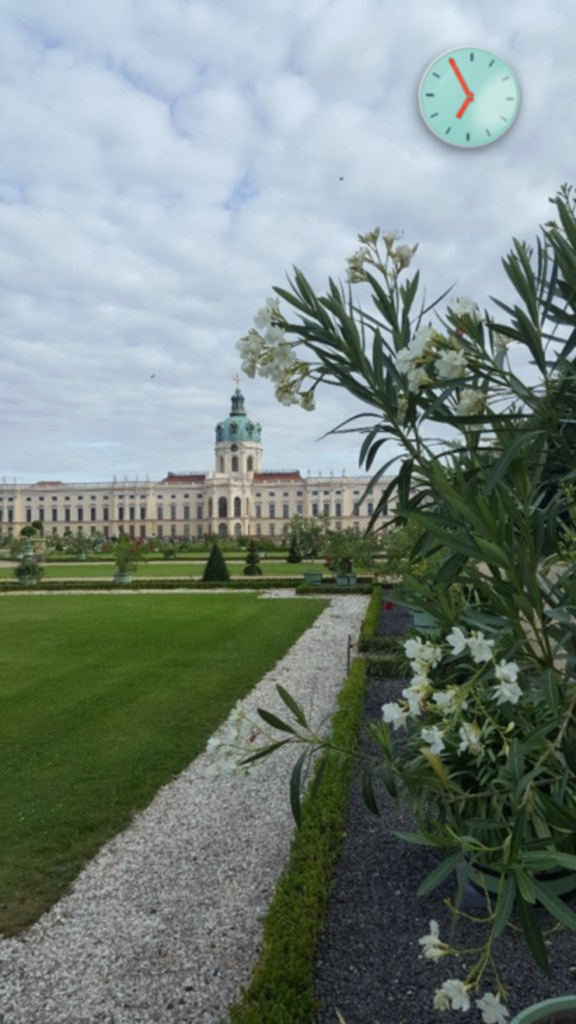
6:55
